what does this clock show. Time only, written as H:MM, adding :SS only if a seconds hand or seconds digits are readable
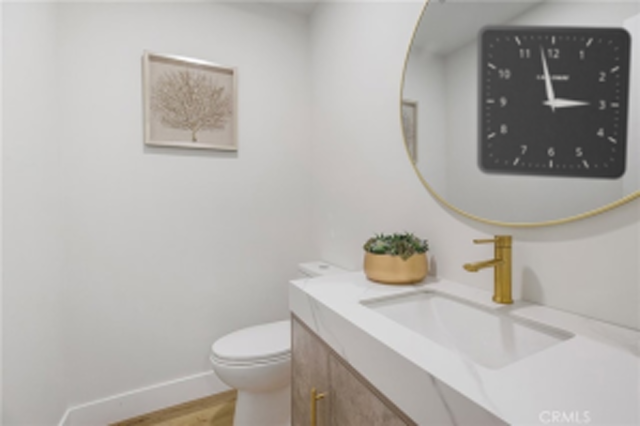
2:58
